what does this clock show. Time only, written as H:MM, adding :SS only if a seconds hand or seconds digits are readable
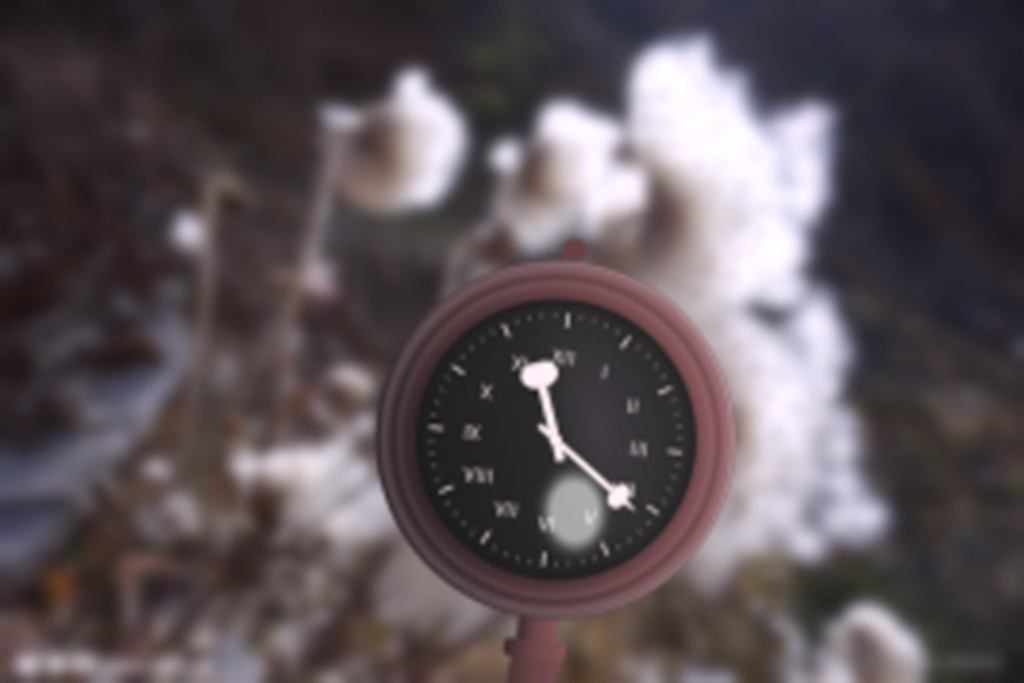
11:21
